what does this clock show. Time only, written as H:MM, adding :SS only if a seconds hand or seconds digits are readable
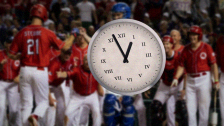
12:57
